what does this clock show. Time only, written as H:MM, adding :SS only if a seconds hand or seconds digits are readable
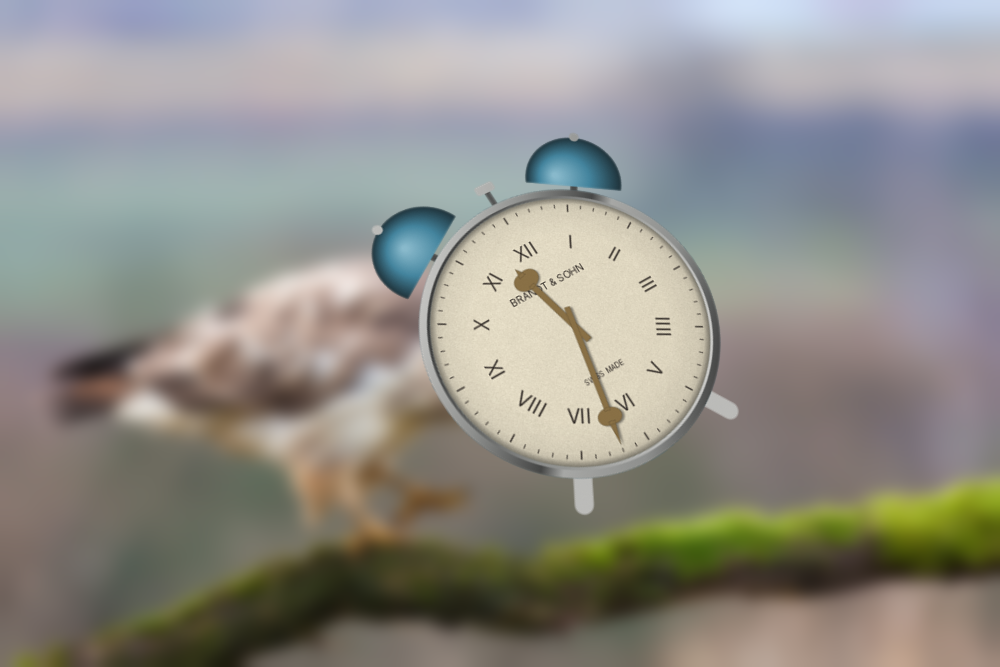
11:32
